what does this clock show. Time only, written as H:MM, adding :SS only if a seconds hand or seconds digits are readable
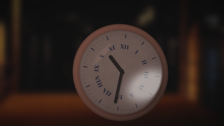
10:31
